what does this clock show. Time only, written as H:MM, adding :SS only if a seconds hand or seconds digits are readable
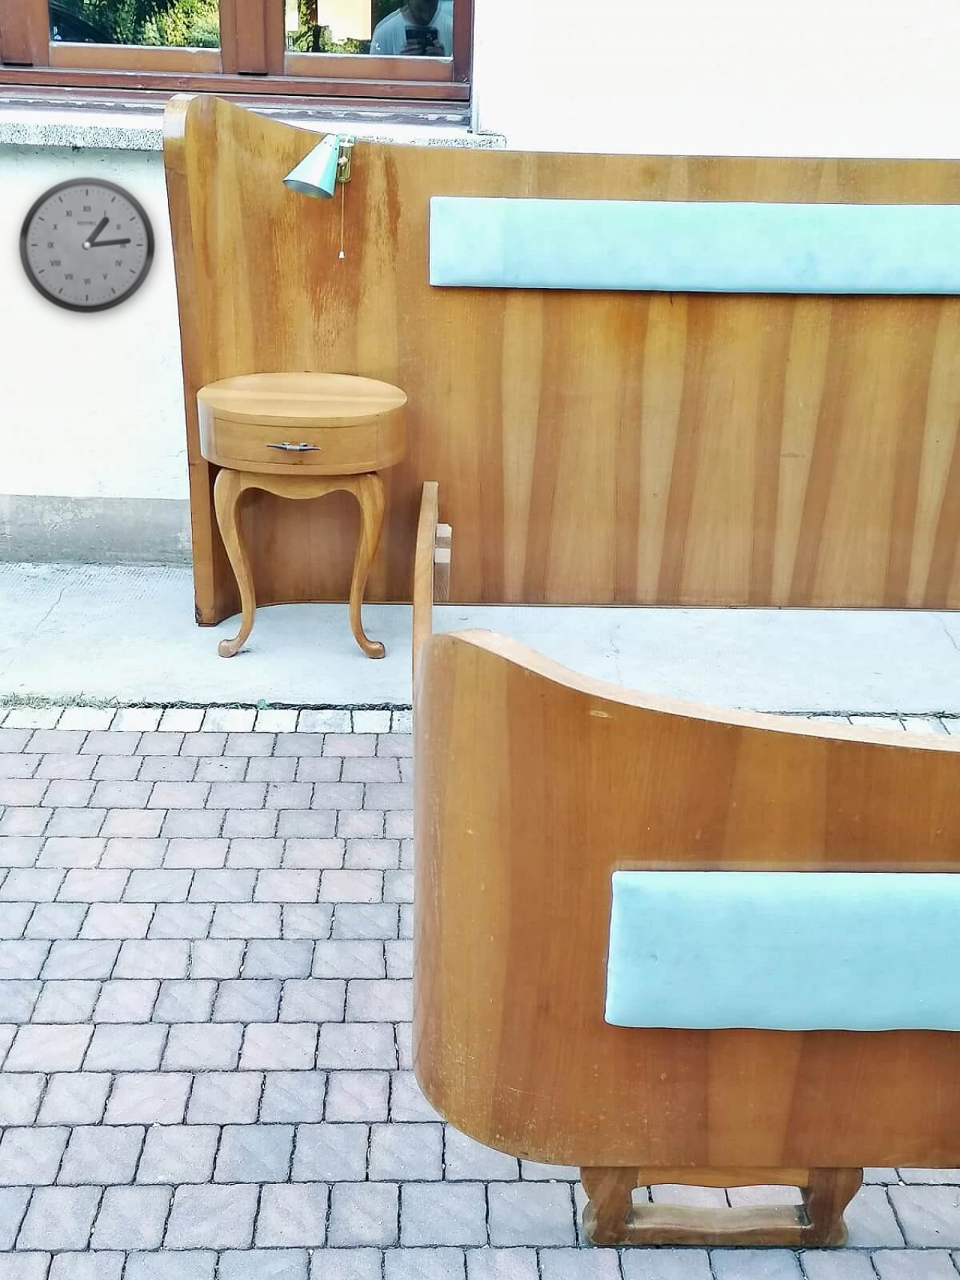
1:14
